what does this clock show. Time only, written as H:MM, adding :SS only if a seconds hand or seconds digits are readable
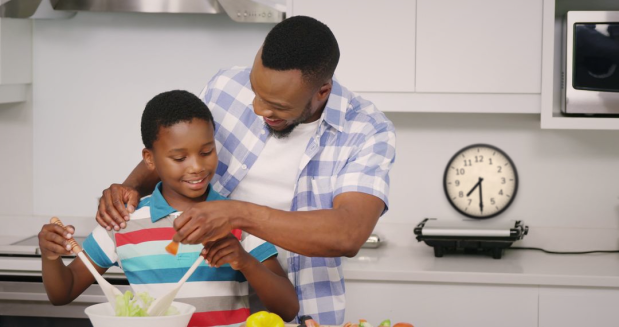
7:30
